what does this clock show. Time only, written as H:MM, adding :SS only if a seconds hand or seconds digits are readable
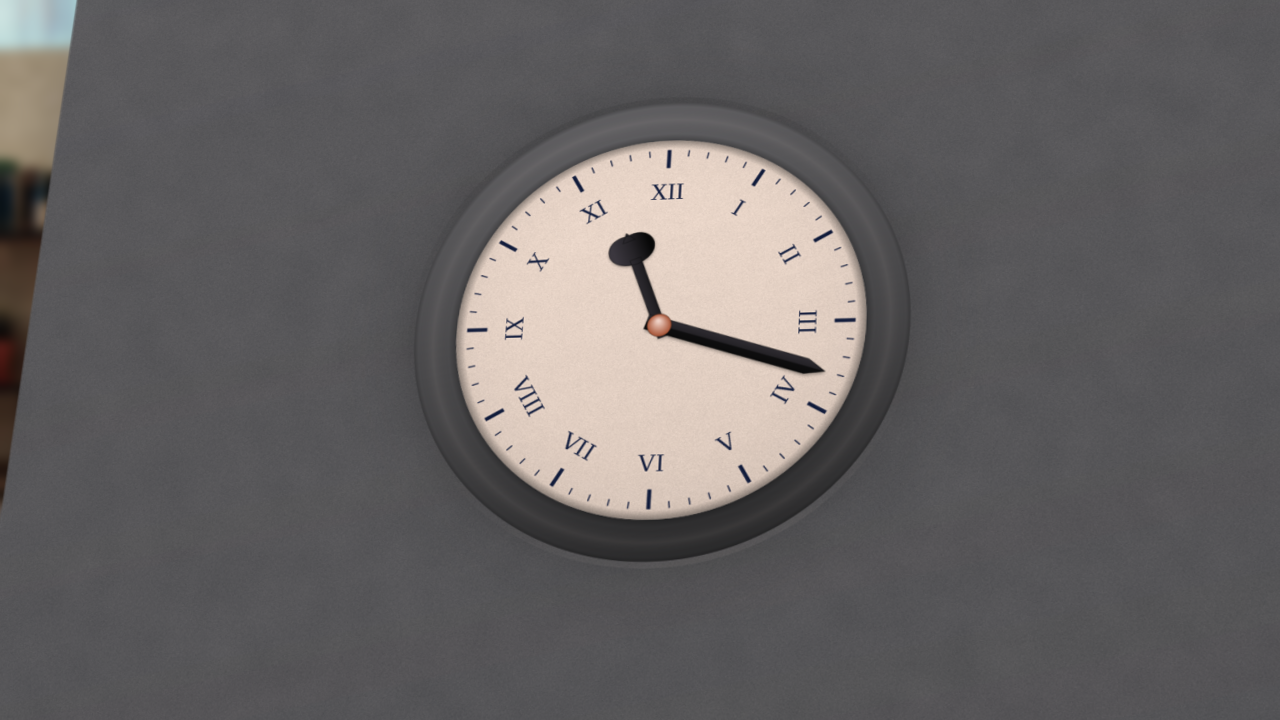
11:18
